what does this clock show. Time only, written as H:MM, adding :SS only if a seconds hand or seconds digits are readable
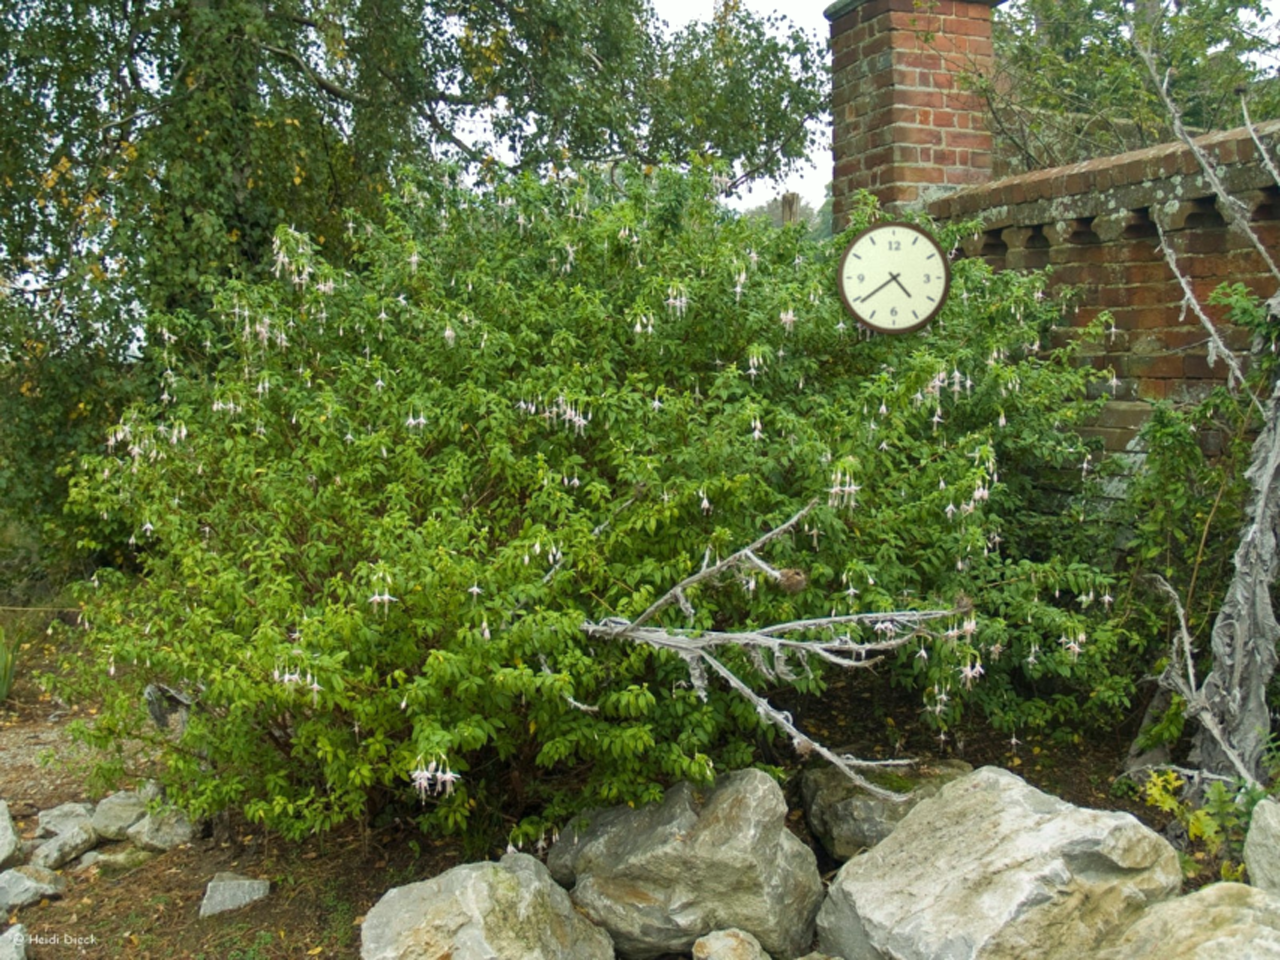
4:39
